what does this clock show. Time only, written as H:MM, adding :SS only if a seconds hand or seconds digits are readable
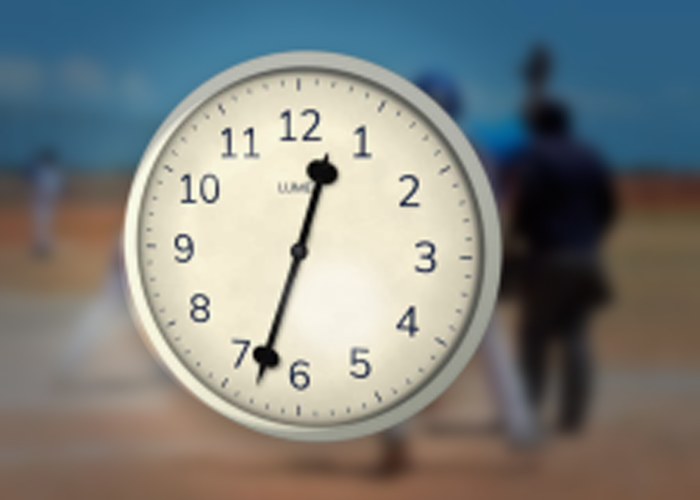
12:33
